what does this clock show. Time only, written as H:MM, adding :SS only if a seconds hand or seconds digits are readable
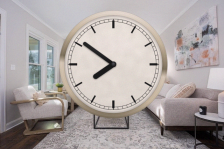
7:51
